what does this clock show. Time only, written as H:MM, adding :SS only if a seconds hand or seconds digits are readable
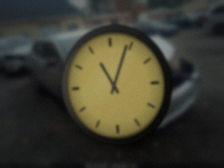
11:04
